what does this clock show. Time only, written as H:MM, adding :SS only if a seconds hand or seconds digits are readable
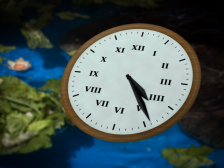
4:24
